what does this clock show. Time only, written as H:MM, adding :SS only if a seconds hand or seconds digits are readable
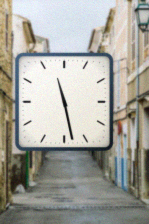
11:28
